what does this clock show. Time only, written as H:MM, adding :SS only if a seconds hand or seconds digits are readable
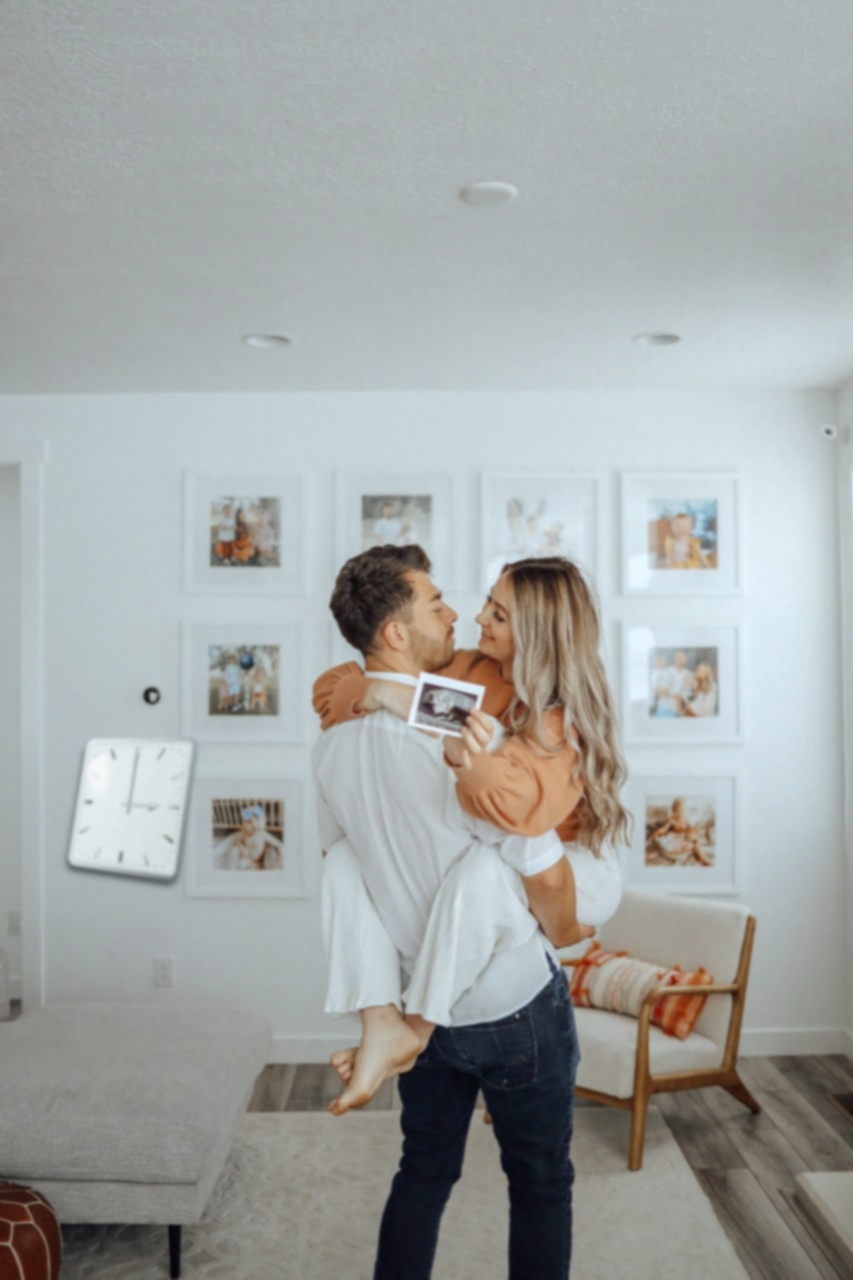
3:00
